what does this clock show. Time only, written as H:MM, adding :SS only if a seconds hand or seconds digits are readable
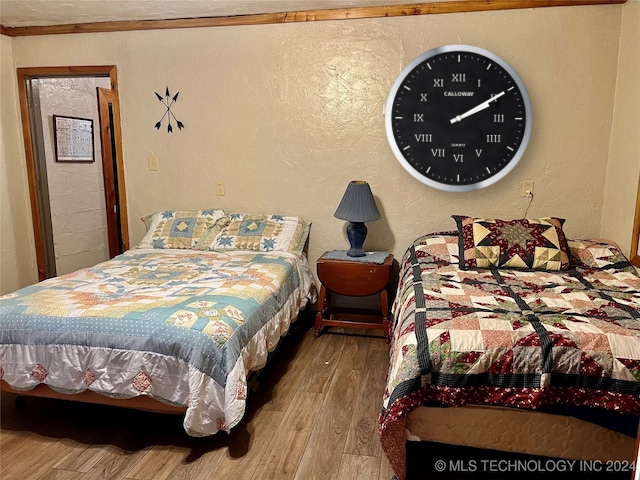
2:10
